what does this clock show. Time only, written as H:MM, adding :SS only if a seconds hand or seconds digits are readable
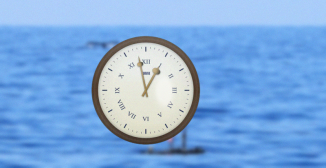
12:58
